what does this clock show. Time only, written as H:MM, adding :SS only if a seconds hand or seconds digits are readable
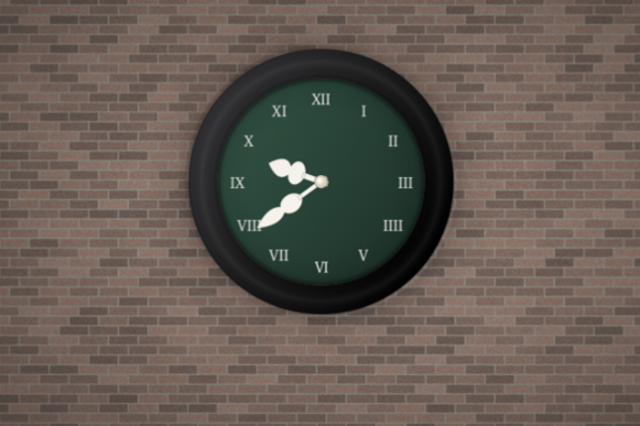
9:39
